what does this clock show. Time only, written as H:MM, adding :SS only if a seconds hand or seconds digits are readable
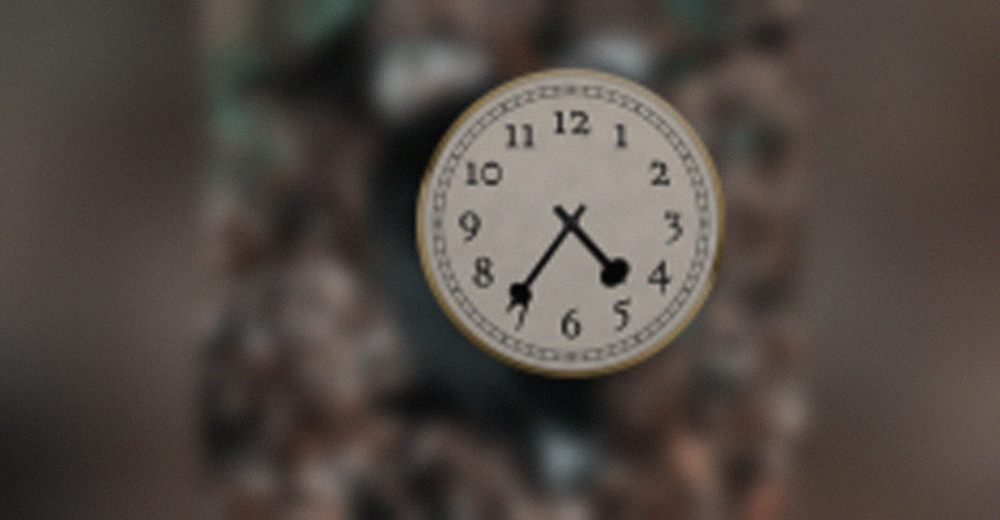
4:36
